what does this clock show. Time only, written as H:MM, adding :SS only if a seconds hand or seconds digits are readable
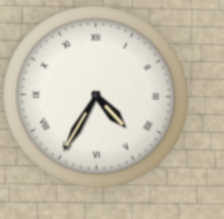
4:35
